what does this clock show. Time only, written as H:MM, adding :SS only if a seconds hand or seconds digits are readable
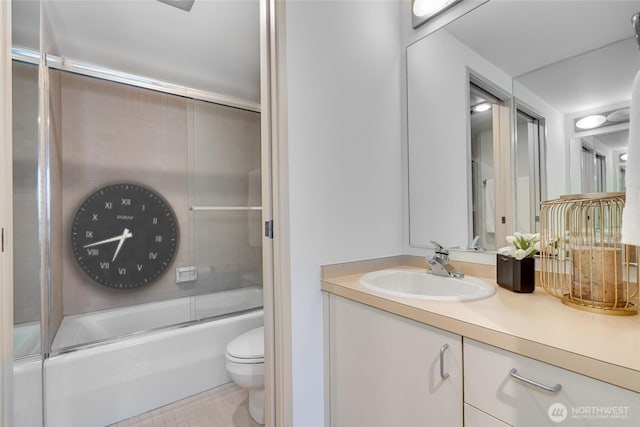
6:42
